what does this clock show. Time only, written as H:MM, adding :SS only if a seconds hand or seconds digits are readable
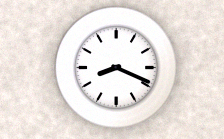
8:19
